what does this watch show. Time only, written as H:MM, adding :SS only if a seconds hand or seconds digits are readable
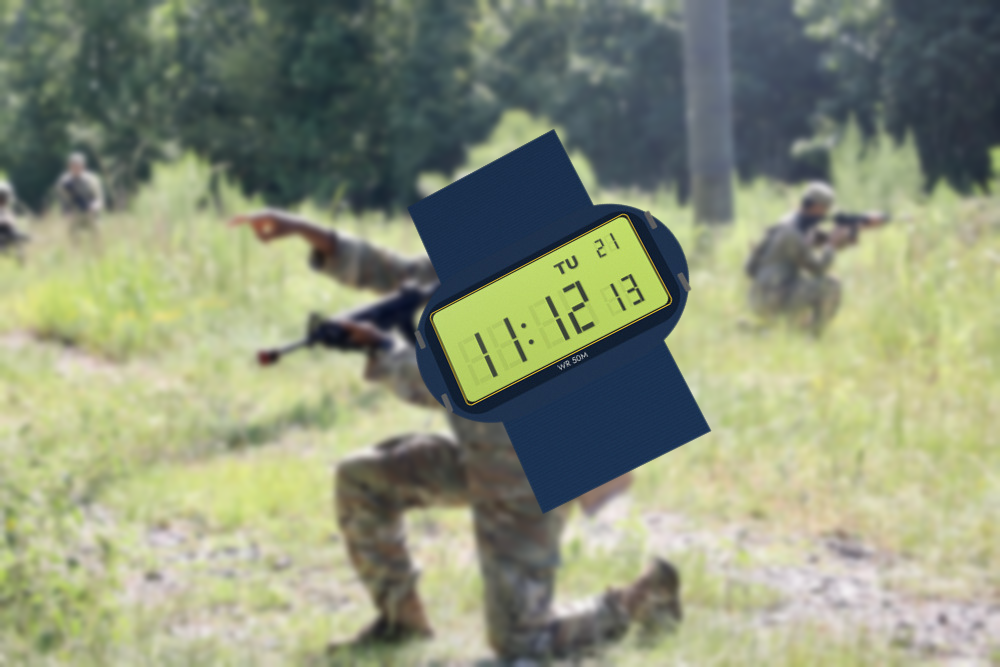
11:12:13
